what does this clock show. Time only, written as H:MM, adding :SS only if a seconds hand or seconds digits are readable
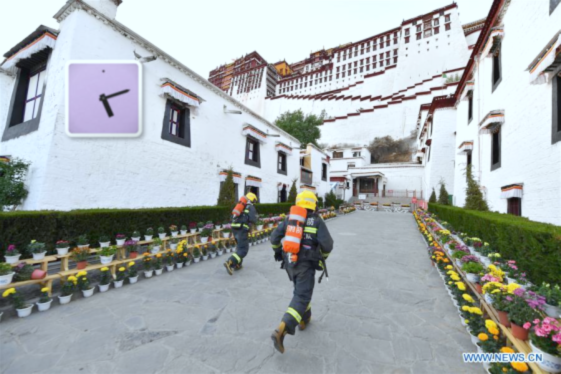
5:12
